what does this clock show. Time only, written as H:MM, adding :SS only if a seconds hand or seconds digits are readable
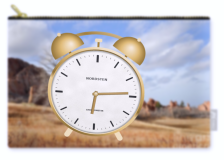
6:14
